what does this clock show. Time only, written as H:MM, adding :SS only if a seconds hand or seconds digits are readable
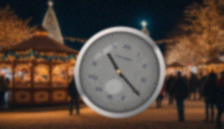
10:20
